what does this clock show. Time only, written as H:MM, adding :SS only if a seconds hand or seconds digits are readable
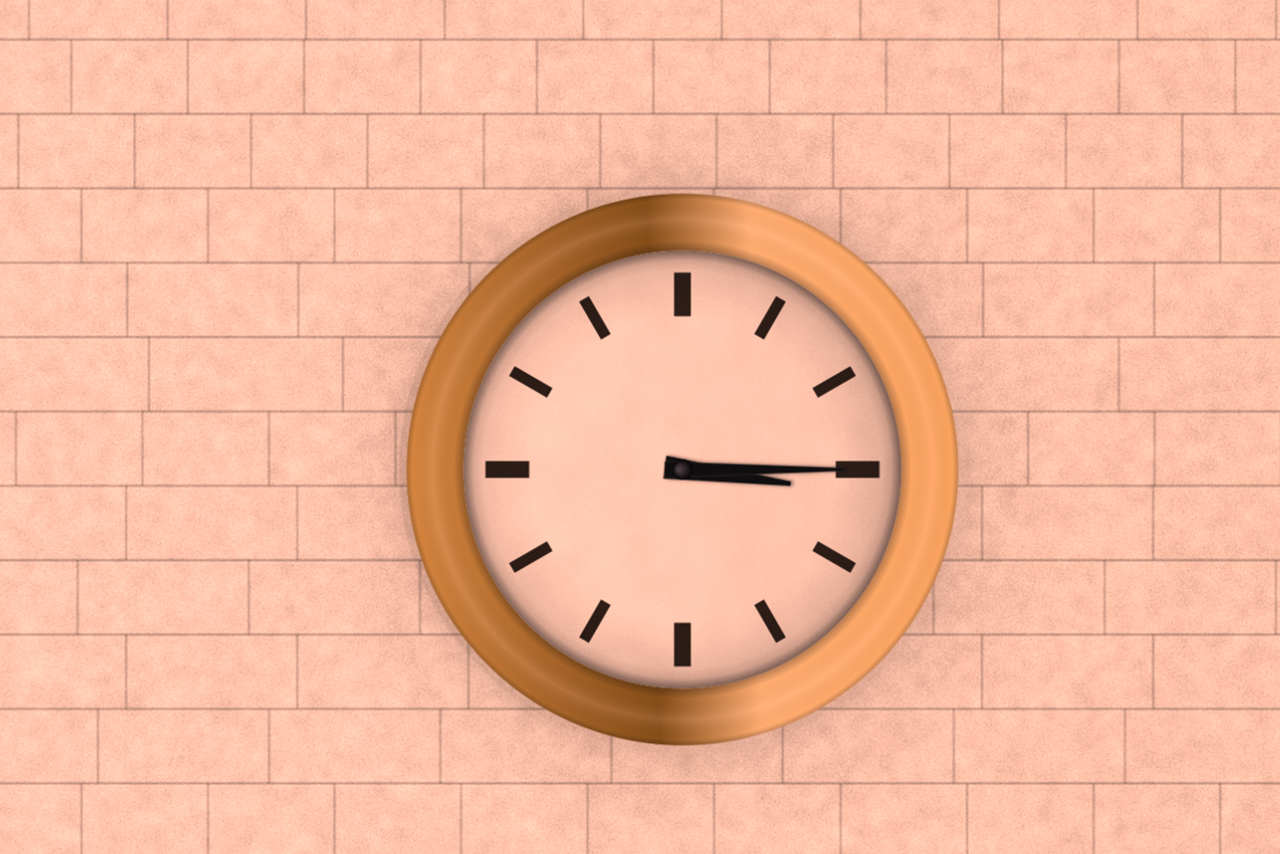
3:15
